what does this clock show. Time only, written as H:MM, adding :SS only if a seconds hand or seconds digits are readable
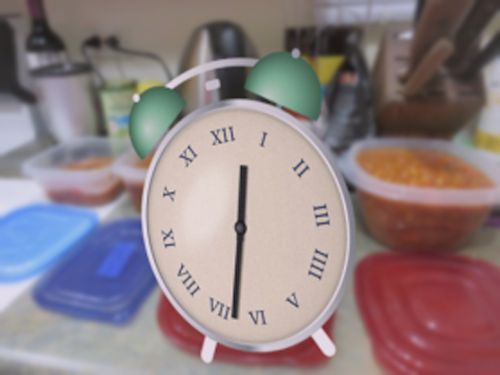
12:33
